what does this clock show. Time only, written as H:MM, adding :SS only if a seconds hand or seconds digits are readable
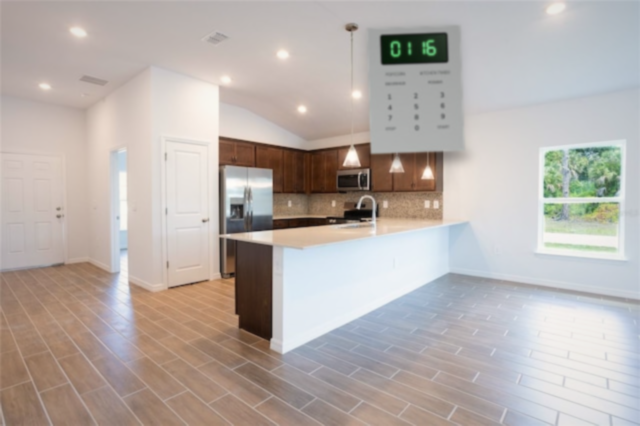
1:16
